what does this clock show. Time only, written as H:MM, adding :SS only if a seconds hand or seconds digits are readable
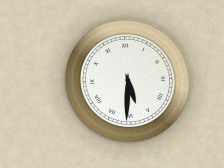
5:31
